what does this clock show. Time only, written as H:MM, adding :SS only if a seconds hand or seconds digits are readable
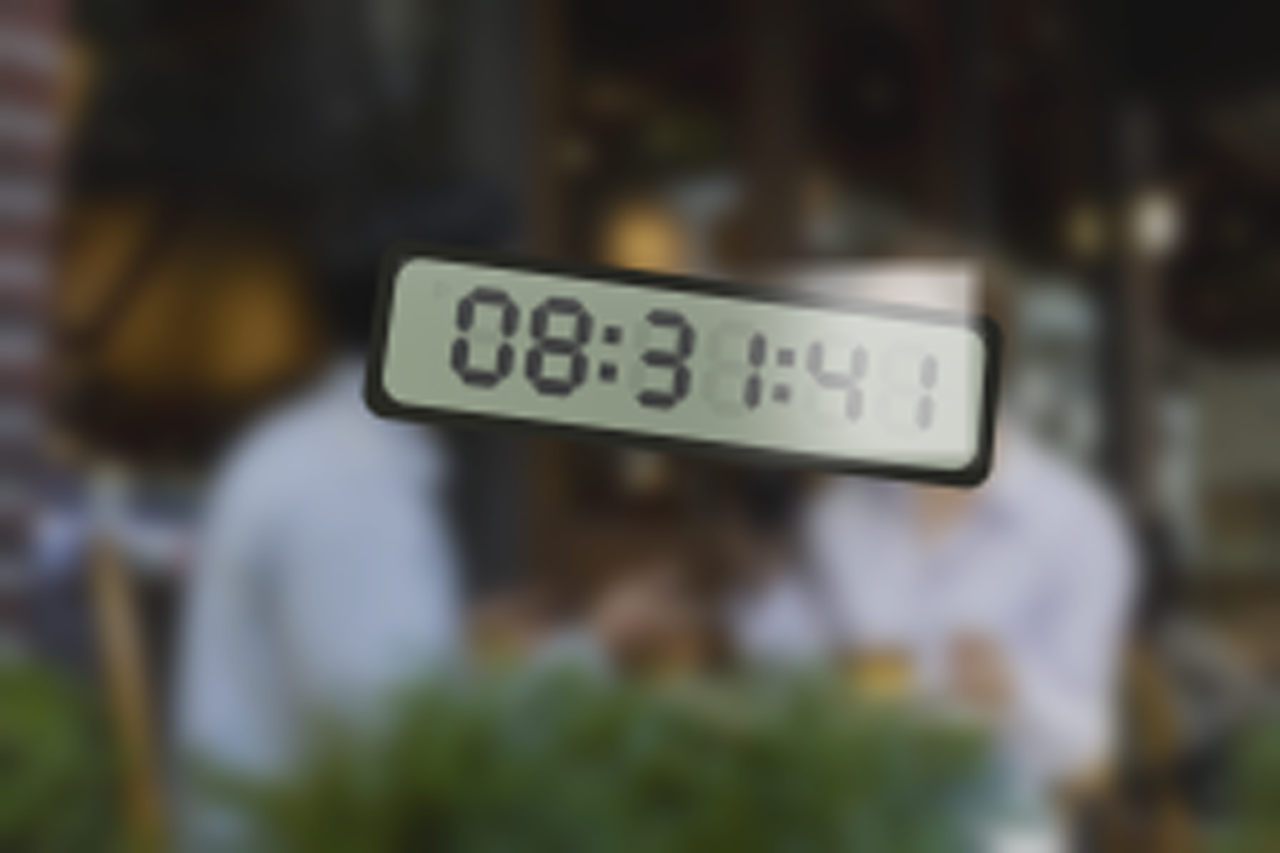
8:31:41
